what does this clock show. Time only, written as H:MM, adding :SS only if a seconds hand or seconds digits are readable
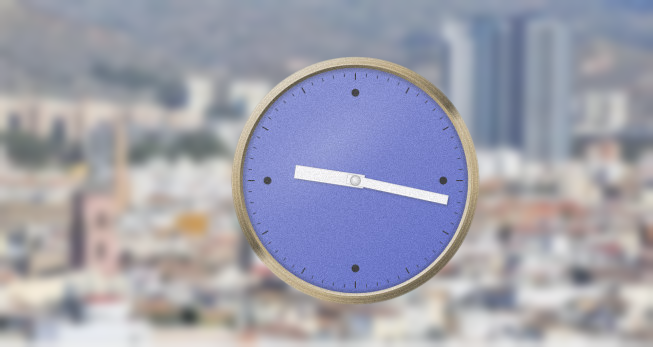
9:17
